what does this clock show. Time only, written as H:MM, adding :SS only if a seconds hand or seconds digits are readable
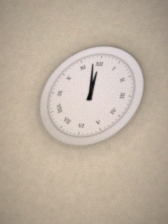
11:58
